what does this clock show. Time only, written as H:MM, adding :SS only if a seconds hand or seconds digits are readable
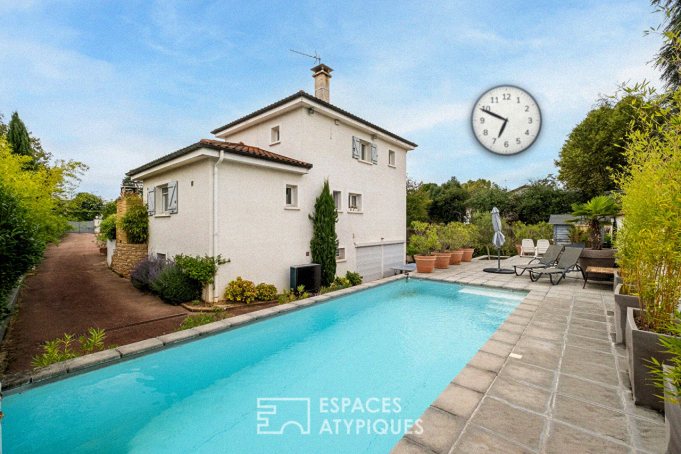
6:49
